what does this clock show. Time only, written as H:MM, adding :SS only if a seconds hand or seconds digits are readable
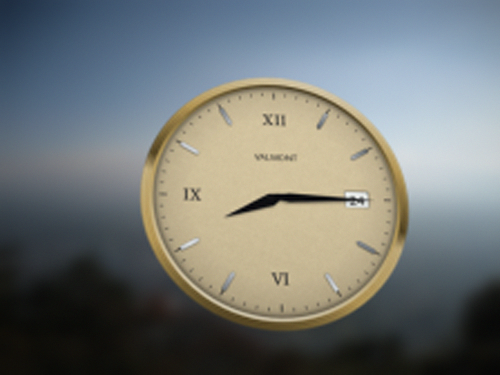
8:15
